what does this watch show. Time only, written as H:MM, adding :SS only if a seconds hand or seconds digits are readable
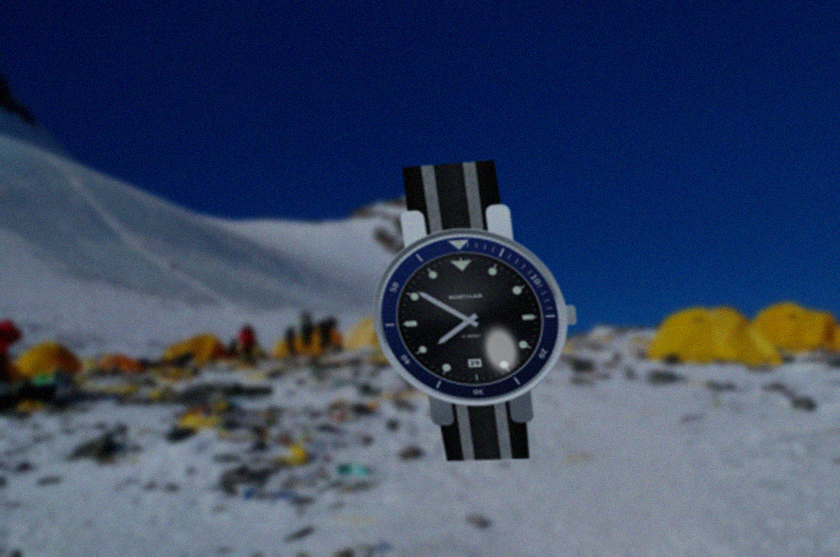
7:51
